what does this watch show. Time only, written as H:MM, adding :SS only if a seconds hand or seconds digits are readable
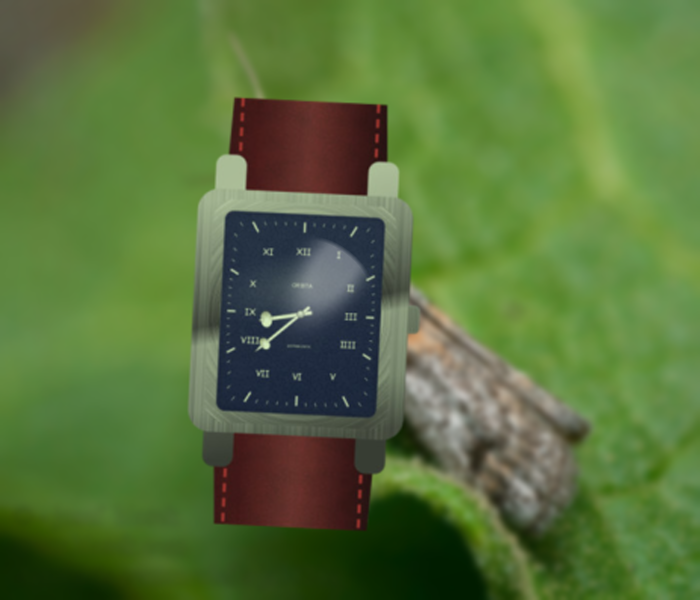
8:38
